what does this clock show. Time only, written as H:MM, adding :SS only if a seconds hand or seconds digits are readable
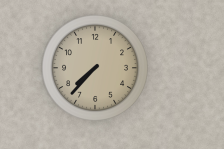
7:37
